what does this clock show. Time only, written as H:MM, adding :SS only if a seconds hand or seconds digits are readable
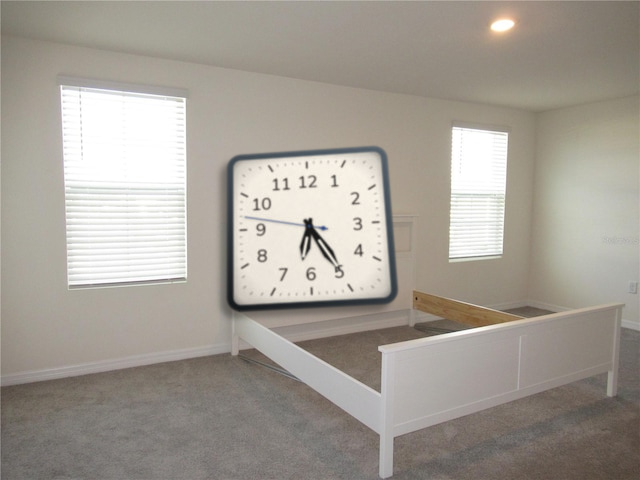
6:24:47
